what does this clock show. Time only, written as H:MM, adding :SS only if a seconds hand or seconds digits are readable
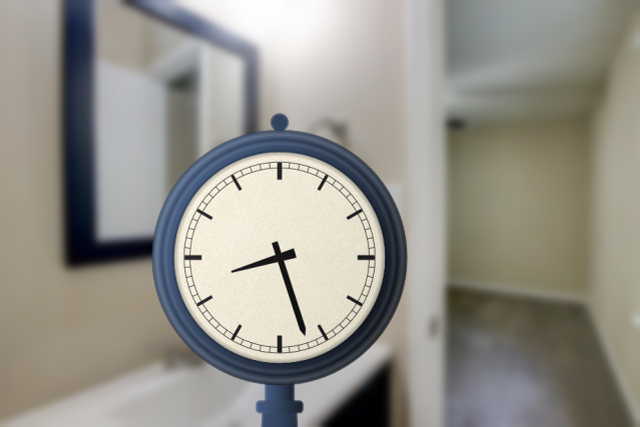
8:27
